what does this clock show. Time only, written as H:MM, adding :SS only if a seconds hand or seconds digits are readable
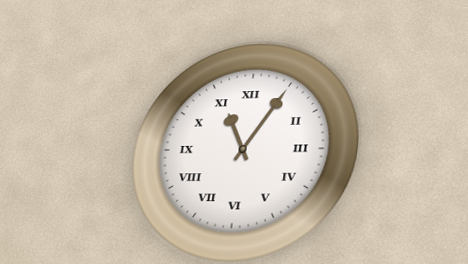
11:05
